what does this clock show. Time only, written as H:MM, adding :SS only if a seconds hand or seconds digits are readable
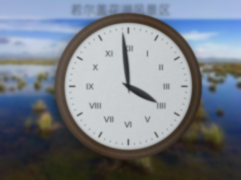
3:59
